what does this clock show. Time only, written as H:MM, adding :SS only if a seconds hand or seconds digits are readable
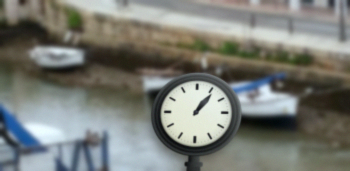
1:06
